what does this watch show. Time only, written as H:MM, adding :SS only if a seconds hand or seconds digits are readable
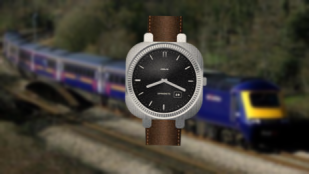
8:19
